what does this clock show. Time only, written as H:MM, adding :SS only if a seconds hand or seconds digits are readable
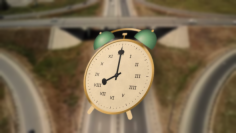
8:00
